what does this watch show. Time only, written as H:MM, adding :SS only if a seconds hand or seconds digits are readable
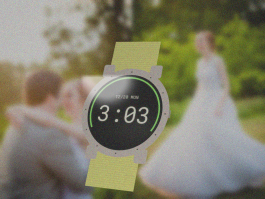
3:03
